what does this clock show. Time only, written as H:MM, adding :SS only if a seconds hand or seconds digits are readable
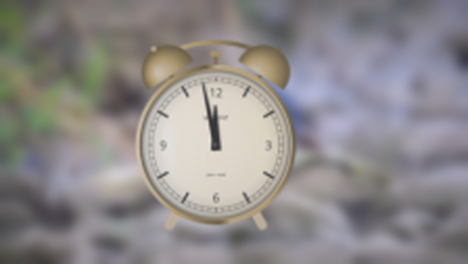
11:58
